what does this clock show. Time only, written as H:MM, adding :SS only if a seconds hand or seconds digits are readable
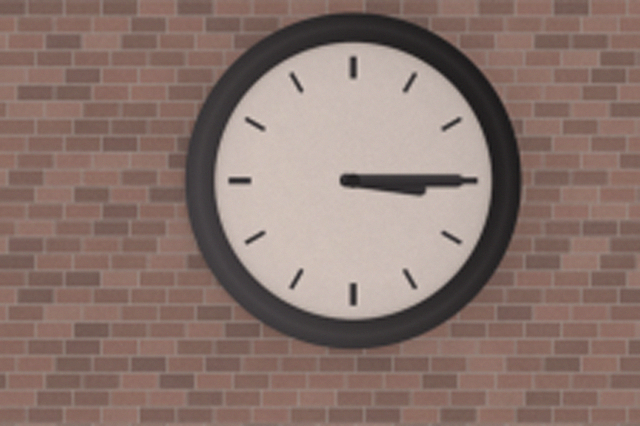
3:15
